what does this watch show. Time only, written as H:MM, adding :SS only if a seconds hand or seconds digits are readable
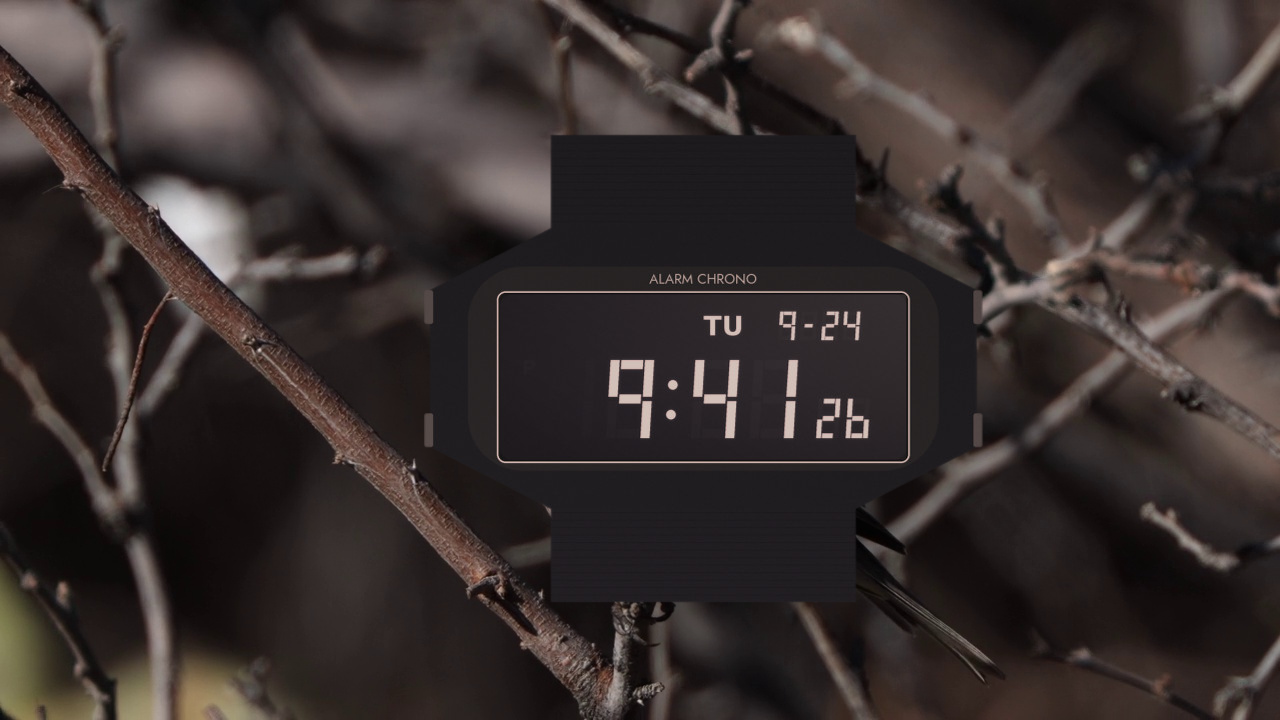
9:41:26
